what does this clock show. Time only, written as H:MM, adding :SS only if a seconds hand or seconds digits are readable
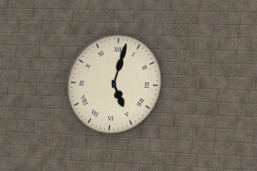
5:02
